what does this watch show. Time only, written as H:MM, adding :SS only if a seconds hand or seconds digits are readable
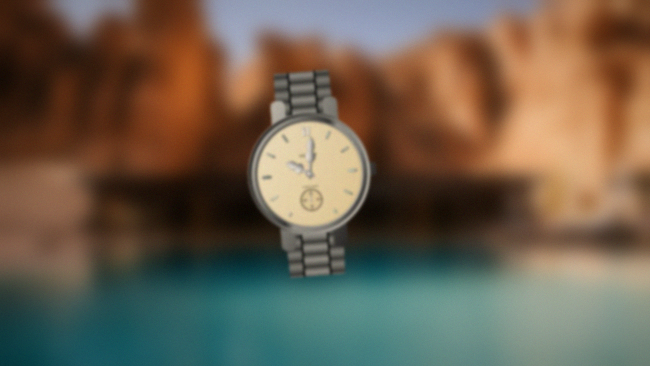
10:01
